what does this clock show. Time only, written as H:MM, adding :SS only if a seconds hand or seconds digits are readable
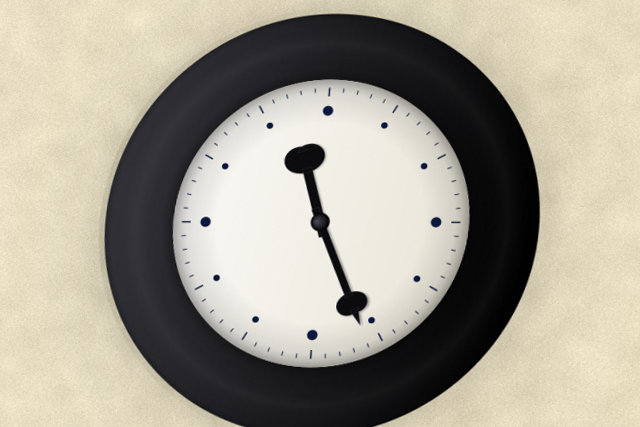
11:26
